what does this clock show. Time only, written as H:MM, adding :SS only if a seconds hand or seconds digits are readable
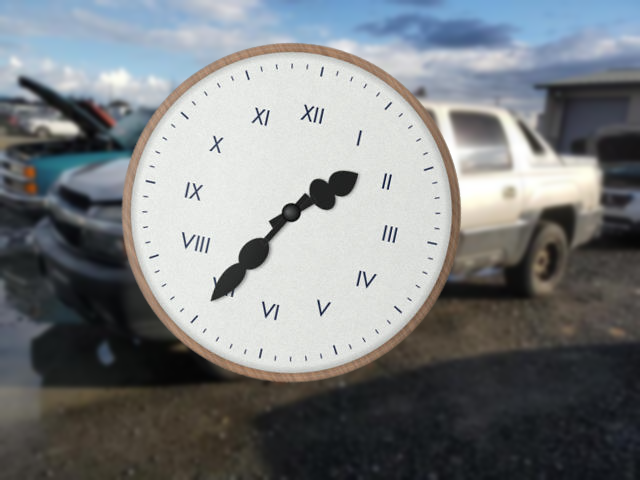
1:35
